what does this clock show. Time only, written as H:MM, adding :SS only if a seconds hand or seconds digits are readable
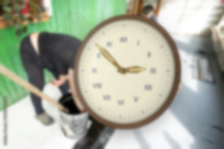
2:52
